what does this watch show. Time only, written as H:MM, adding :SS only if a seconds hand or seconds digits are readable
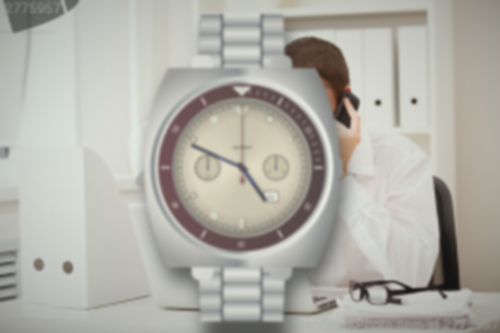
4:49
